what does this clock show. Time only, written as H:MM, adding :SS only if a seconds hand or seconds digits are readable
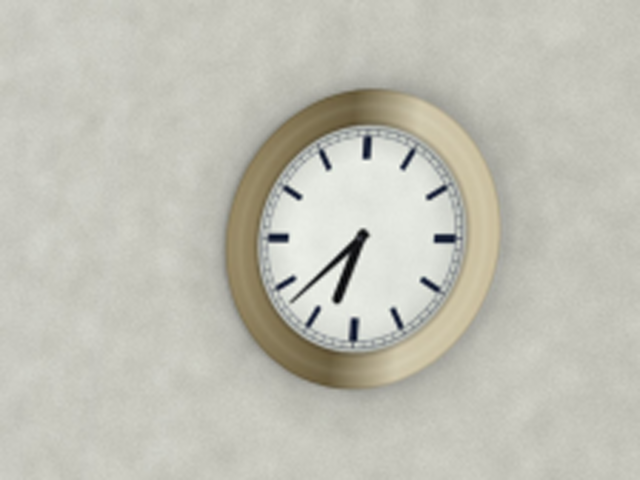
6:38
